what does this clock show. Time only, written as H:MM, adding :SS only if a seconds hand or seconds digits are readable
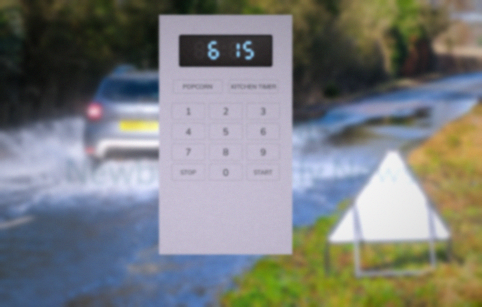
6:15
